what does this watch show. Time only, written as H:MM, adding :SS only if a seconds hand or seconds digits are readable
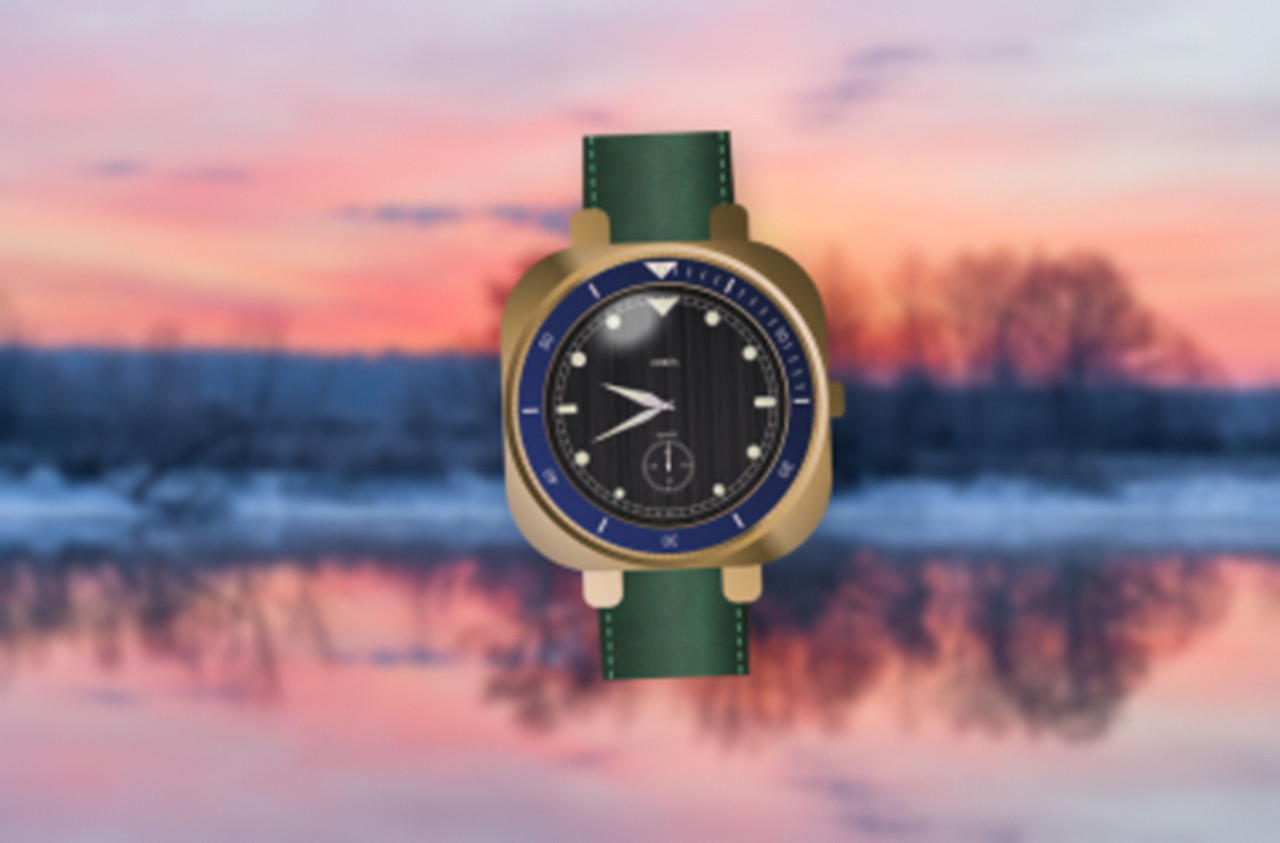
9:41
